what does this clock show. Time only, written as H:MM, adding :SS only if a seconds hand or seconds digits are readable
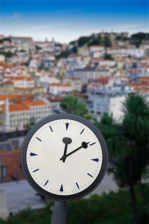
12:09
